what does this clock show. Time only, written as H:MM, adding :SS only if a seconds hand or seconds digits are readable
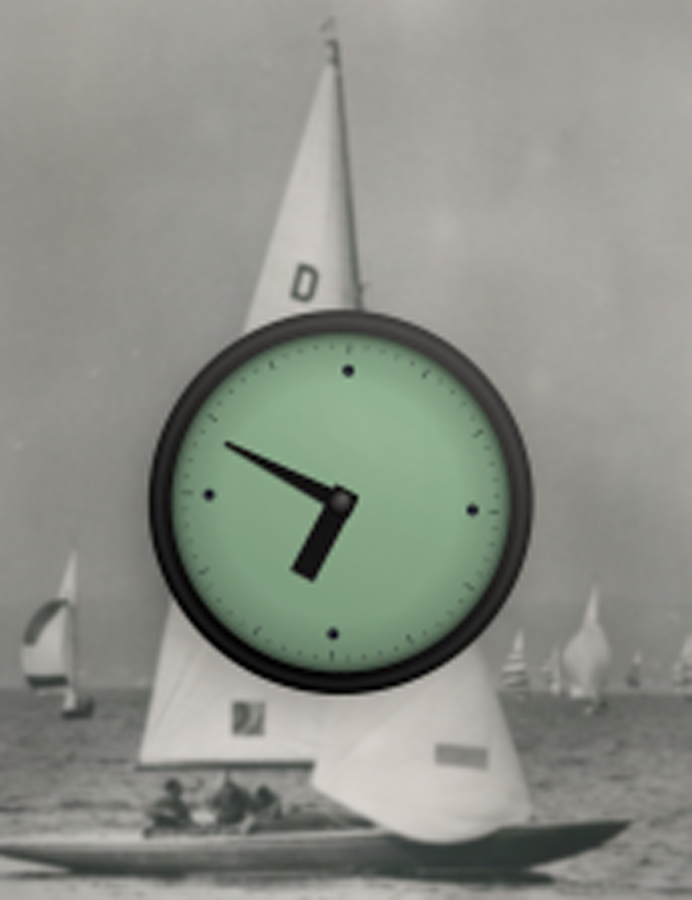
6:49
